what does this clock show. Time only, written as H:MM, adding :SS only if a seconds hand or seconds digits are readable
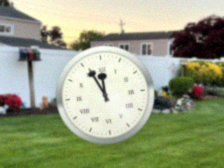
11:56
